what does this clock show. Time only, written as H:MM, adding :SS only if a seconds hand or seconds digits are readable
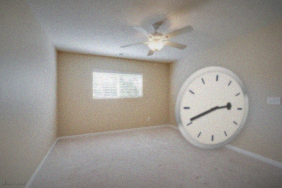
2:41
